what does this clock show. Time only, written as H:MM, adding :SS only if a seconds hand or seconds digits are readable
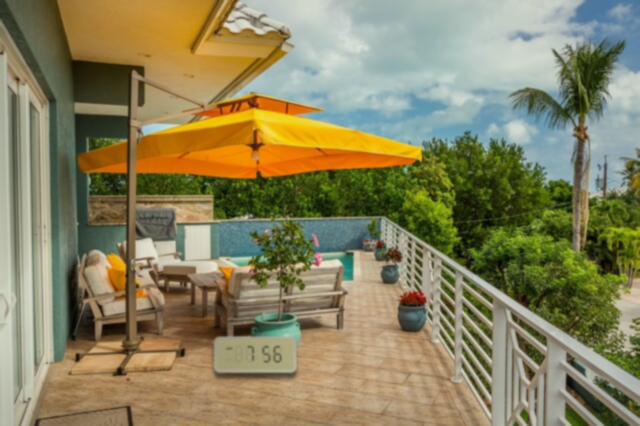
7:56
